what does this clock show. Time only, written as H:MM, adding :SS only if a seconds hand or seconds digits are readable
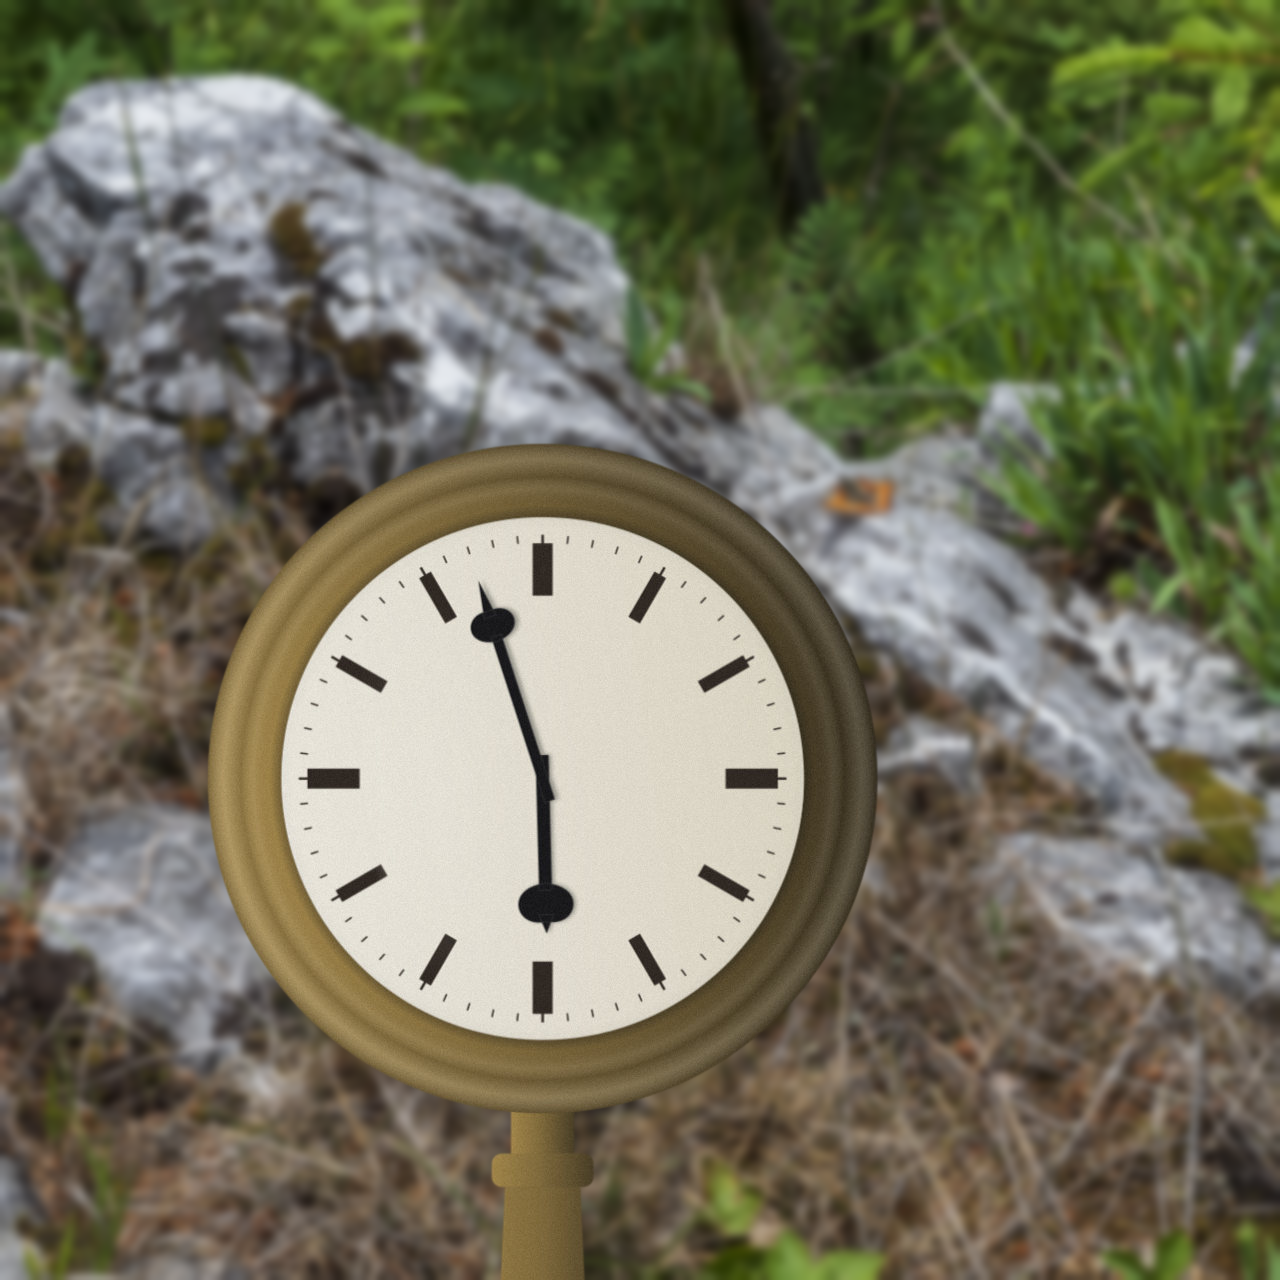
5:57
